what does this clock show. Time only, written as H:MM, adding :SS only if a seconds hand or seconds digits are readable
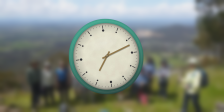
7:12
